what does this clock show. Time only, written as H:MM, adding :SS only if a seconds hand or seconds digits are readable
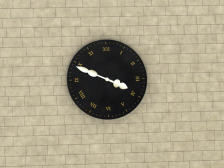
3:49
